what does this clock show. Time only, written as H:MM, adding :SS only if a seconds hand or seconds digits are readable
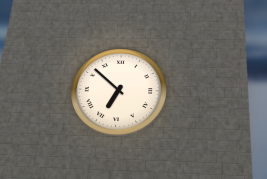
6:52
